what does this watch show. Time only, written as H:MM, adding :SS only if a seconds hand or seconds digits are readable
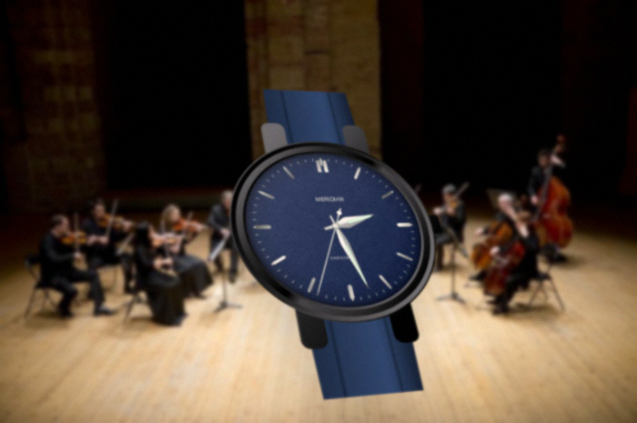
2:27:34
